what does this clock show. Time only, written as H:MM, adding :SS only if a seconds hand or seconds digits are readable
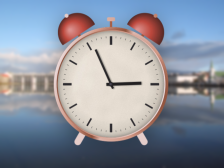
2:56
